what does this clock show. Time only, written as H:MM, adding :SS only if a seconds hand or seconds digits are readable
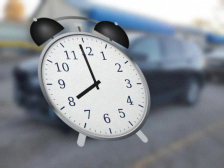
7:59
